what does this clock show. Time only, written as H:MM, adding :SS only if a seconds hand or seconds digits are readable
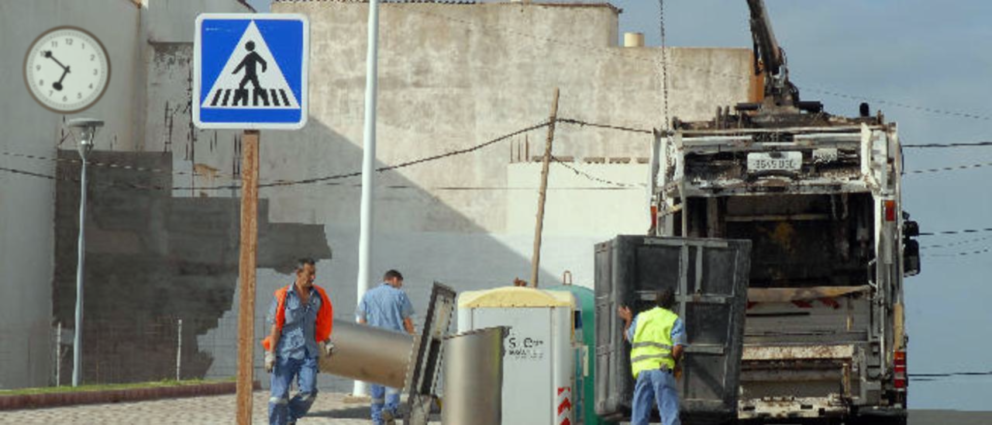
6:51
